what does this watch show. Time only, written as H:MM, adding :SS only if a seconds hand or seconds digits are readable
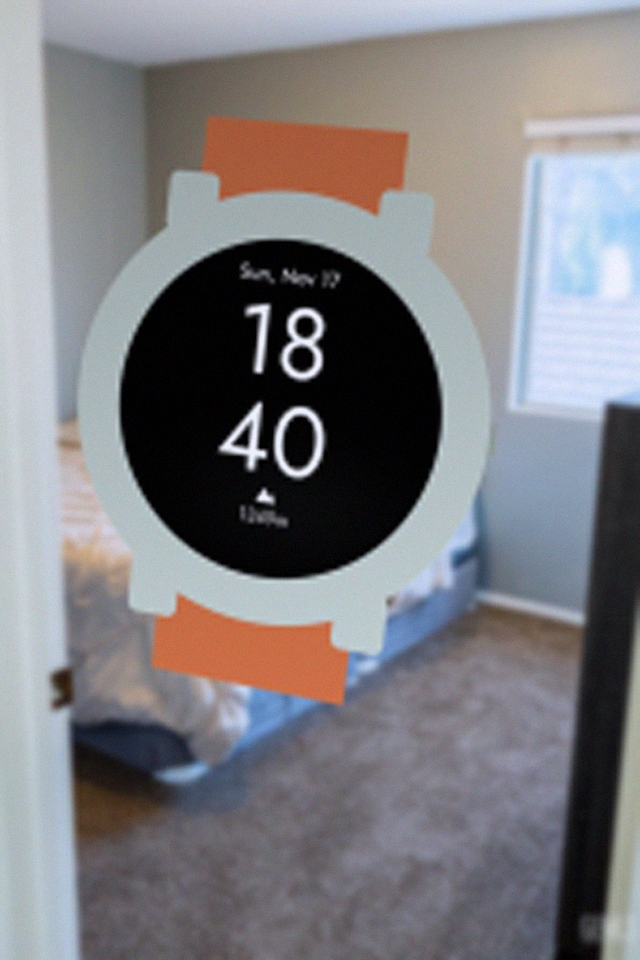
18:40
